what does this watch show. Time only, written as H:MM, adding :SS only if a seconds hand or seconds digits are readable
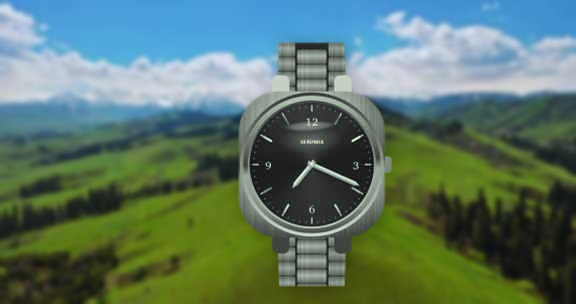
7:19
